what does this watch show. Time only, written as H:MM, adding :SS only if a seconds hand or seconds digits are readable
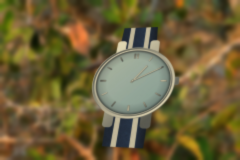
1:10
